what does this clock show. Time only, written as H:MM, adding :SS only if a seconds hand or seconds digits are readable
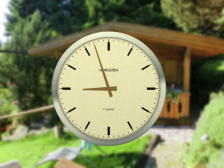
8:57
